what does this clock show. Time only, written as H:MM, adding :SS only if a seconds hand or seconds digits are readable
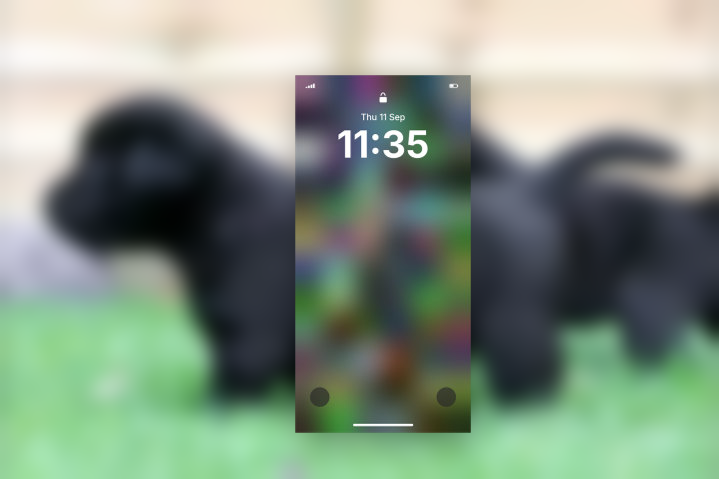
11:35
